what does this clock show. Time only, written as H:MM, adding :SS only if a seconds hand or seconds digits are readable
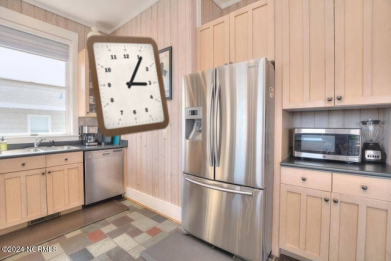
3:06
